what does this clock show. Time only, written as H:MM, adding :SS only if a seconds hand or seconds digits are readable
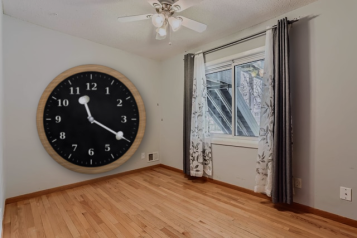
11:20
